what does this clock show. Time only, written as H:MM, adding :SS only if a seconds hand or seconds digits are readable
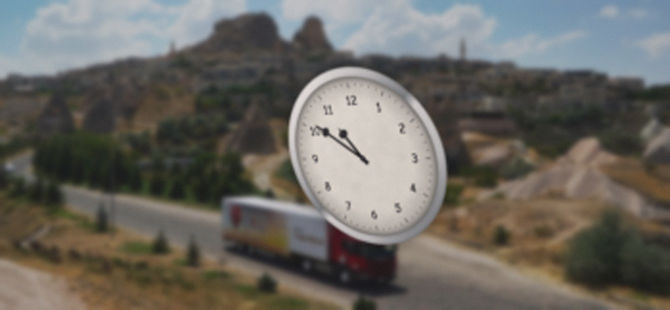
10:51
